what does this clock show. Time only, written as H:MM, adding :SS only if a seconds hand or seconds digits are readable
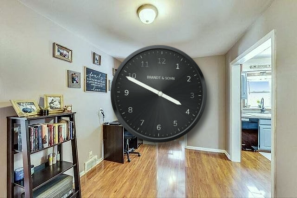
3:49
